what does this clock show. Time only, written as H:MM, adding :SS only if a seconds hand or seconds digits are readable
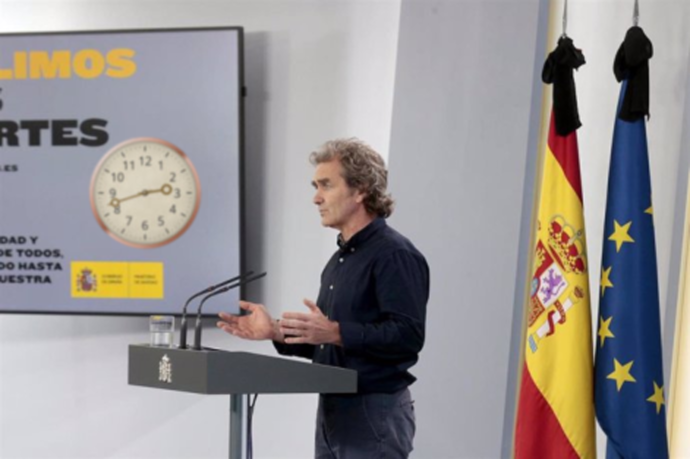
2:42
